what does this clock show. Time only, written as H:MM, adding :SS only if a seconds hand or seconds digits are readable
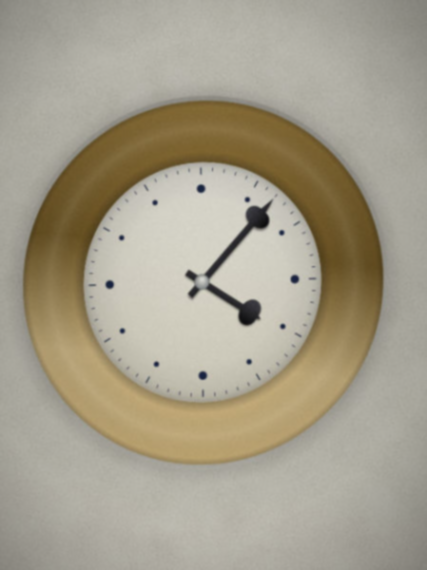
4:07
